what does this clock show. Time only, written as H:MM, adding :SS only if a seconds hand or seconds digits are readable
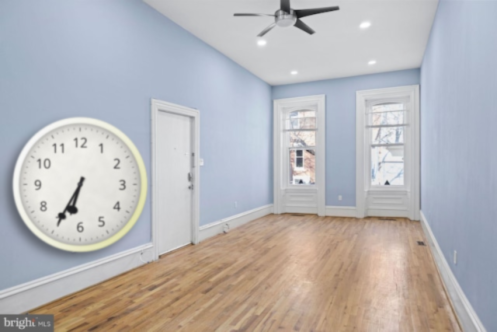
6:35
